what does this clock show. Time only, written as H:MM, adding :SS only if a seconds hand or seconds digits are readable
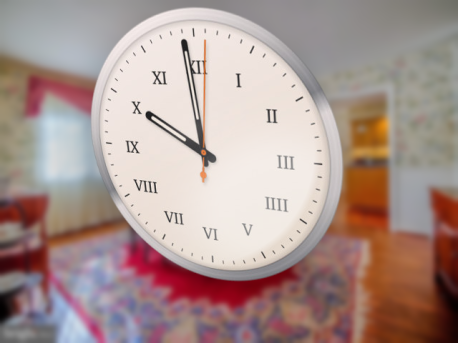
9:59:01
